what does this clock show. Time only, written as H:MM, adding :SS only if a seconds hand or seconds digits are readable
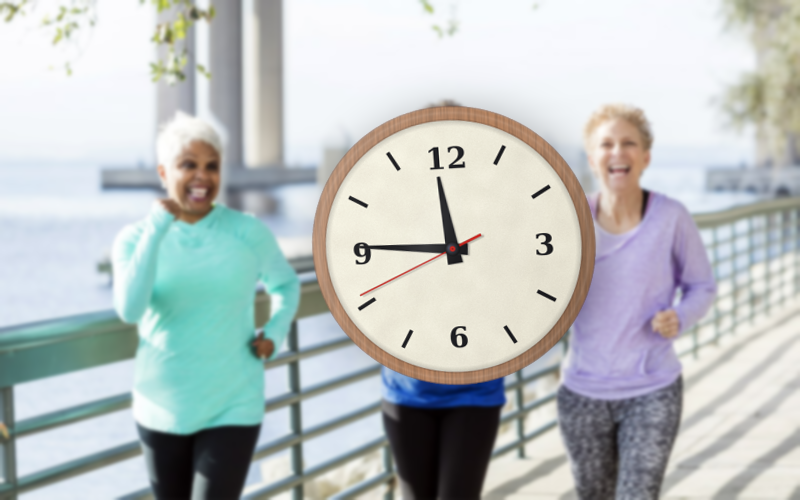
11:45:41
